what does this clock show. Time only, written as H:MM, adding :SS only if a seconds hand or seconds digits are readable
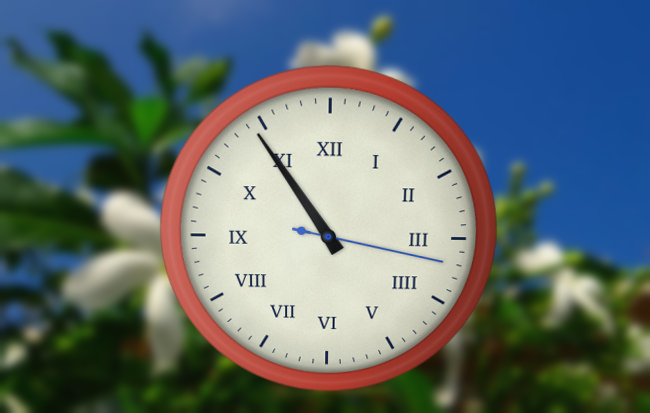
10:54:17
